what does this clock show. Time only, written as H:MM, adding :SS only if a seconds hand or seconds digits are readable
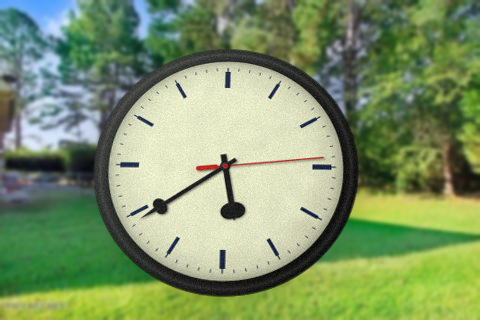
5:39:14
